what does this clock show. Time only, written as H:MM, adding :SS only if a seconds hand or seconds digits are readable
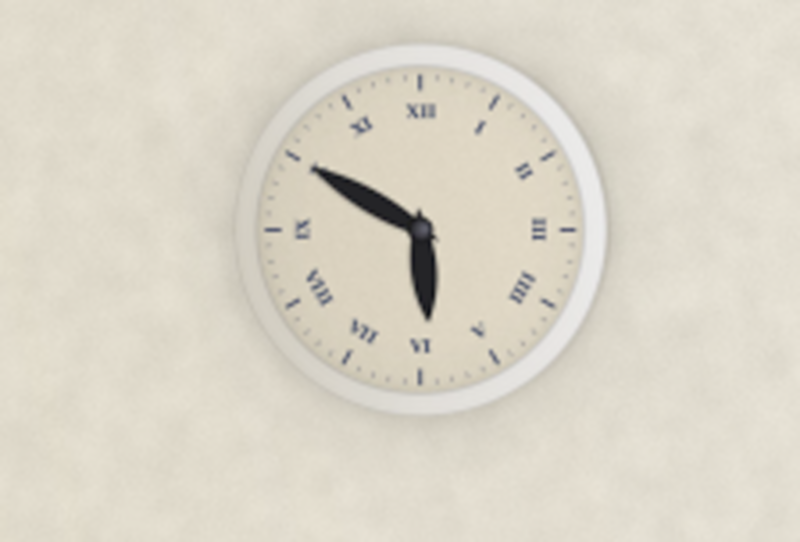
5:50
